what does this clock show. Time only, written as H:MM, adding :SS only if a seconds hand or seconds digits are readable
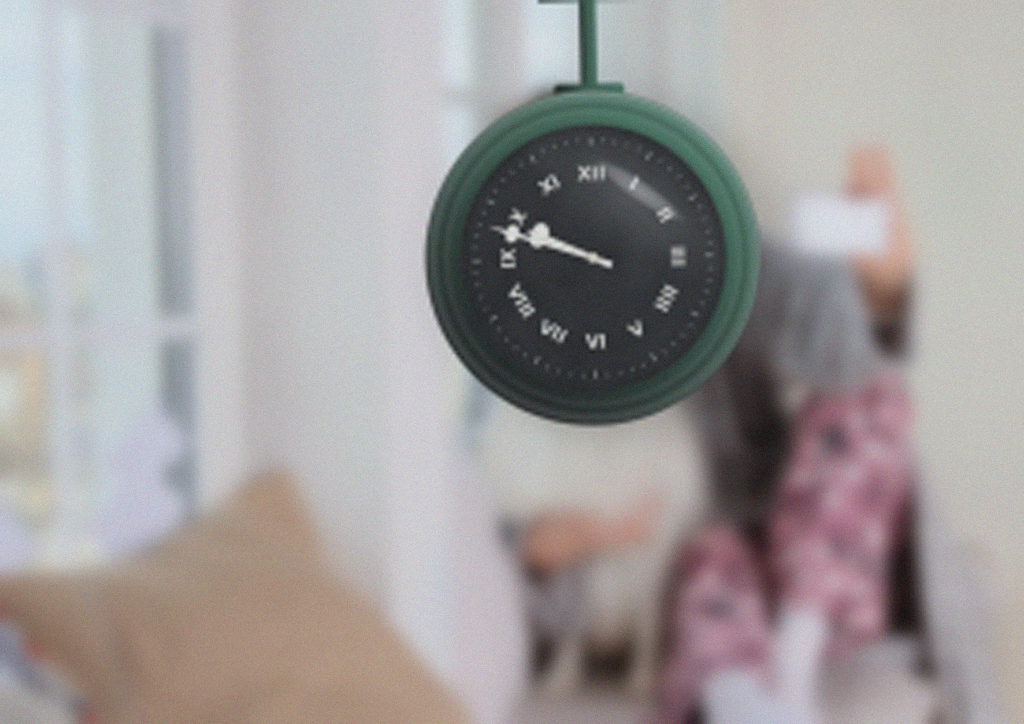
9:48
